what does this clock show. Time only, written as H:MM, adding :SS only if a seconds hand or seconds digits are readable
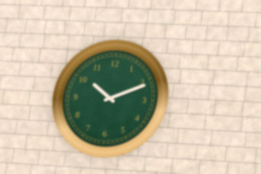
10:11
